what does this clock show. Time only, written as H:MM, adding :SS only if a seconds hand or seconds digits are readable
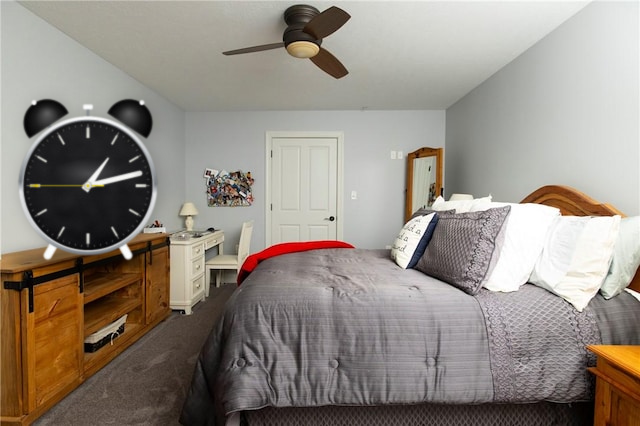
1:12:45
